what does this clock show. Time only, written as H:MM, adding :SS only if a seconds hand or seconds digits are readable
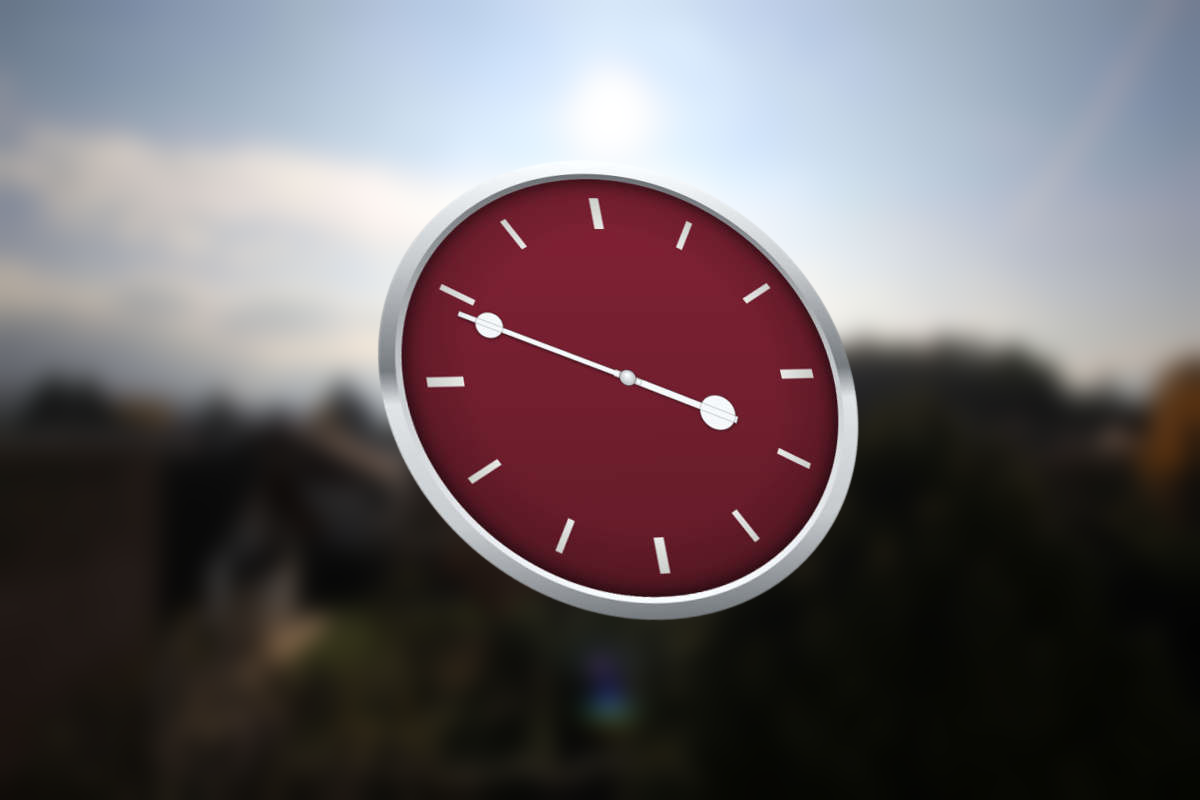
3:49
